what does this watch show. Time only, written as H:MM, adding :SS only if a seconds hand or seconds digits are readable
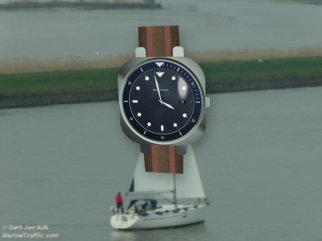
3:58
